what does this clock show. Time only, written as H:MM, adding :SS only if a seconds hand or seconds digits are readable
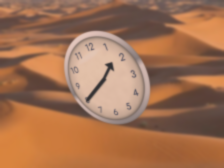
1:40
